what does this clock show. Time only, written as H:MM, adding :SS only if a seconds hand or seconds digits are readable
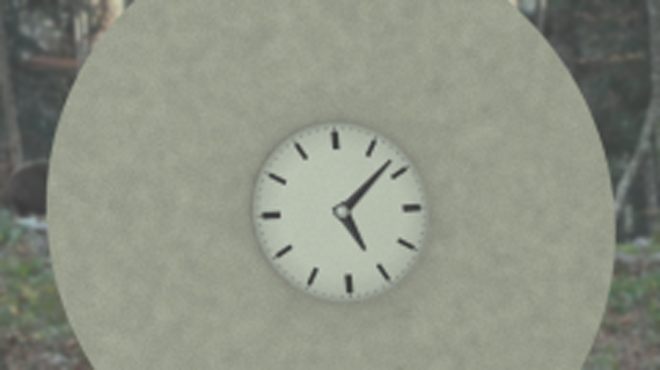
5:08
